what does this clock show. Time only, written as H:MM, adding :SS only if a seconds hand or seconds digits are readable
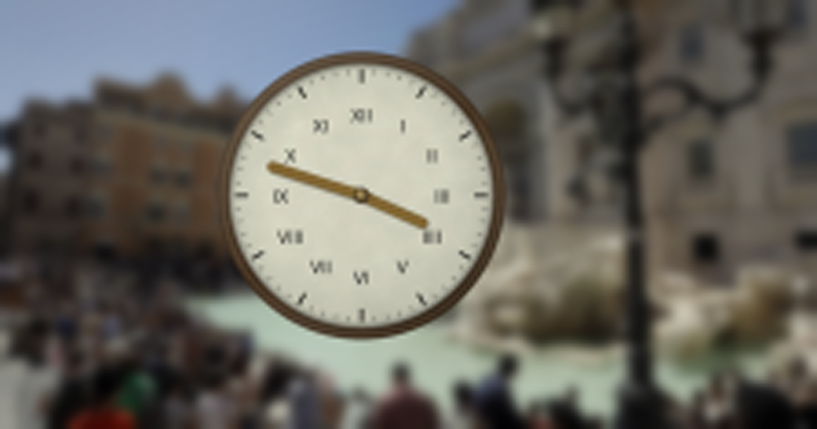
3:48
